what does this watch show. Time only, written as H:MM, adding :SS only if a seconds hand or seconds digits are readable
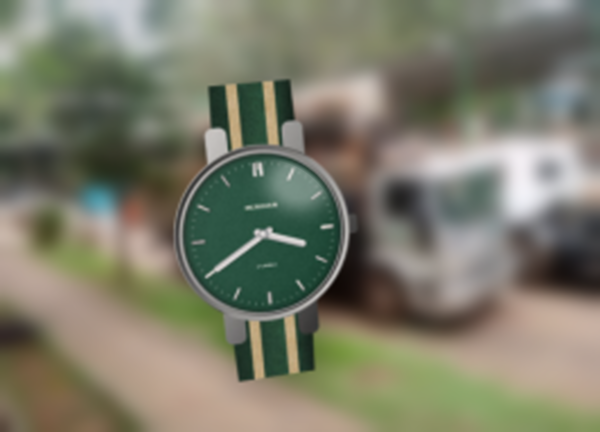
3:40
